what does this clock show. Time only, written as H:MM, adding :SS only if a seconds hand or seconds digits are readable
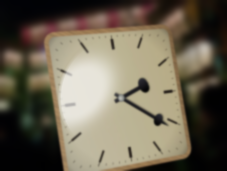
2:21
